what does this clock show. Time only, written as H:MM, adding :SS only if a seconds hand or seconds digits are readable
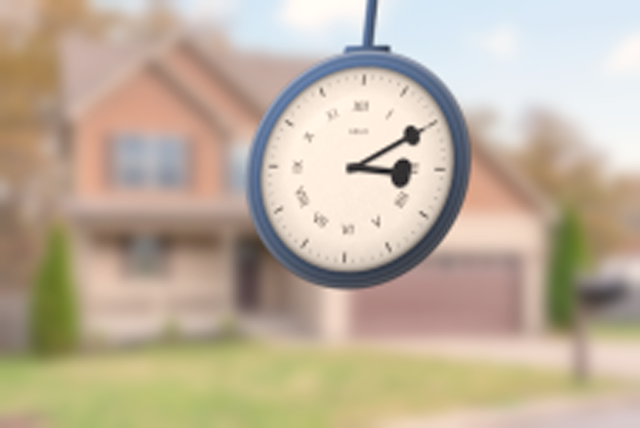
3:10
